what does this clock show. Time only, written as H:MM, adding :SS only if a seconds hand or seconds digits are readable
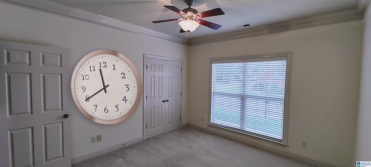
11:40
